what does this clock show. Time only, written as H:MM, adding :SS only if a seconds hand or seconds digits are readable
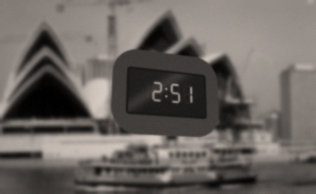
2:51
